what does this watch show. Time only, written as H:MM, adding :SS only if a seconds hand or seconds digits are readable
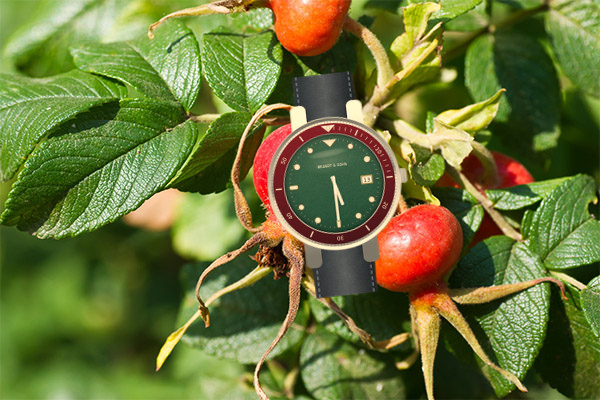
5:30
